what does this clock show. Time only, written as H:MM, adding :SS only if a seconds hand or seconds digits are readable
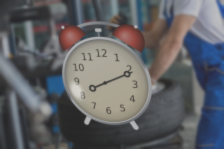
8:11
